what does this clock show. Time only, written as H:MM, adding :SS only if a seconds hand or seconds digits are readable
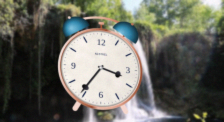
3:36
